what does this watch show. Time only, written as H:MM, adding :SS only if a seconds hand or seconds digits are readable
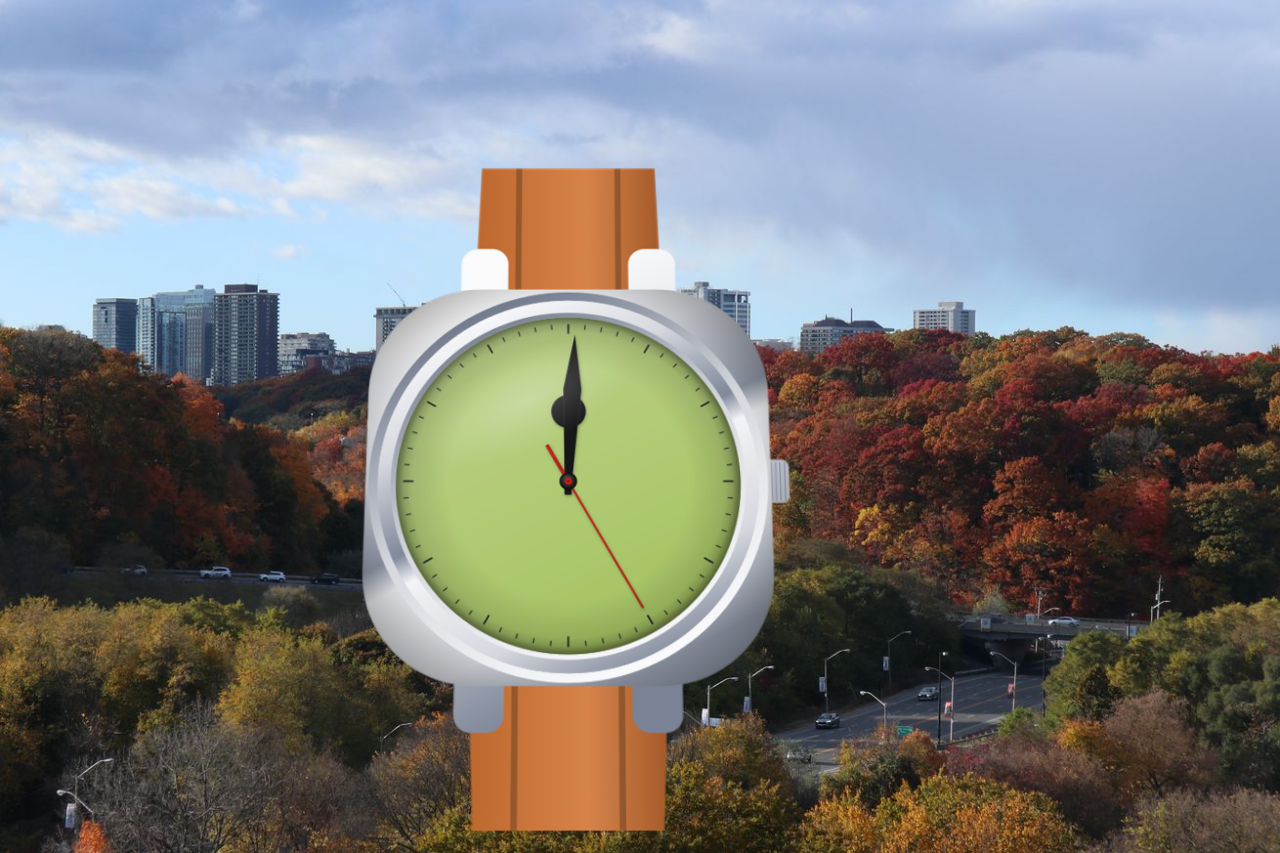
12:00:25
